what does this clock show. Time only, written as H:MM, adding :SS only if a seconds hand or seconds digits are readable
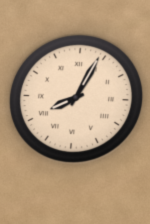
8:04
